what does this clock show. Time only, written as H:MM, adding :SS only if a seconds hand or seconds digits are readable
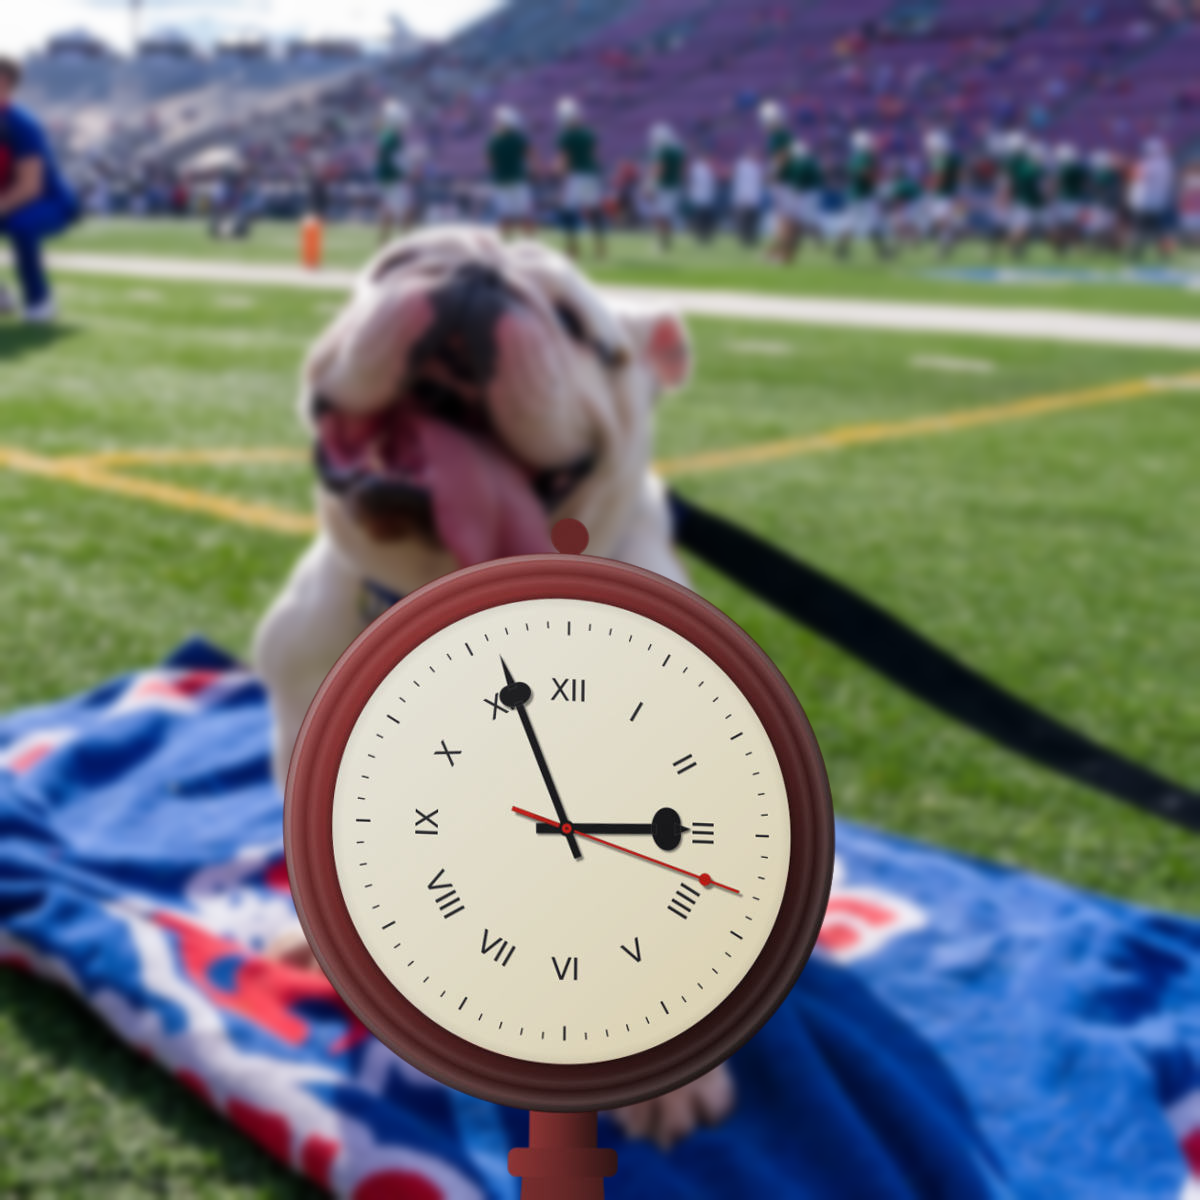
2:56:18
